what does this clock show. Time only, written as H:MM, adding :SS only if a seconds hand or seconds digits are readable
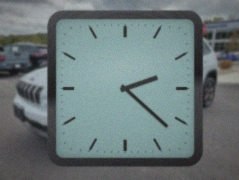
2:22
